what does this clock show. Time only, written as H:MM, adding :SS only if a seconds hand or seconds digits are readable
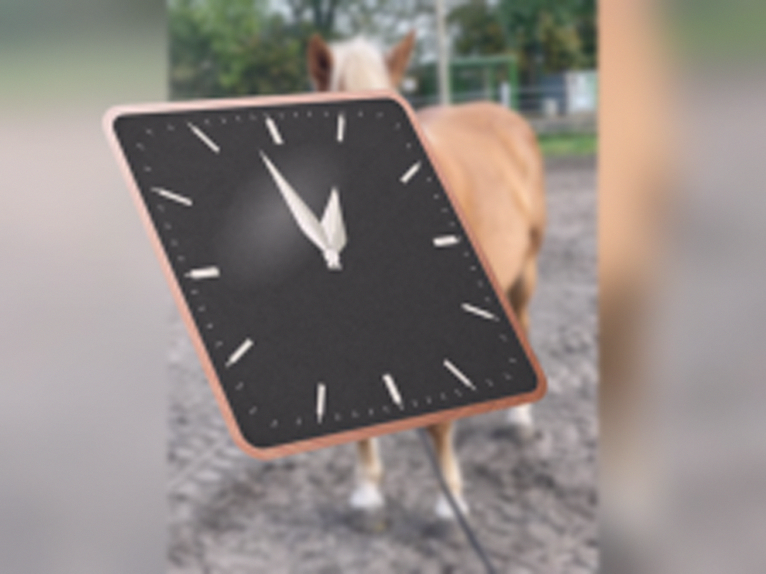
12:58
